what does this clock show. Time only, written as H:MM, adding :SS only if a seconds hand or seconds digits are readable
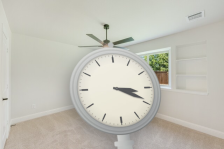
3:19
